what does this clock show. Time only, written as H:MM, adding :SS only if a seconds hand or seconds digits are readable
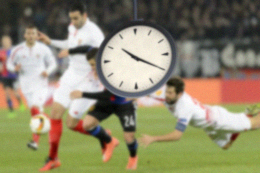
10:20
